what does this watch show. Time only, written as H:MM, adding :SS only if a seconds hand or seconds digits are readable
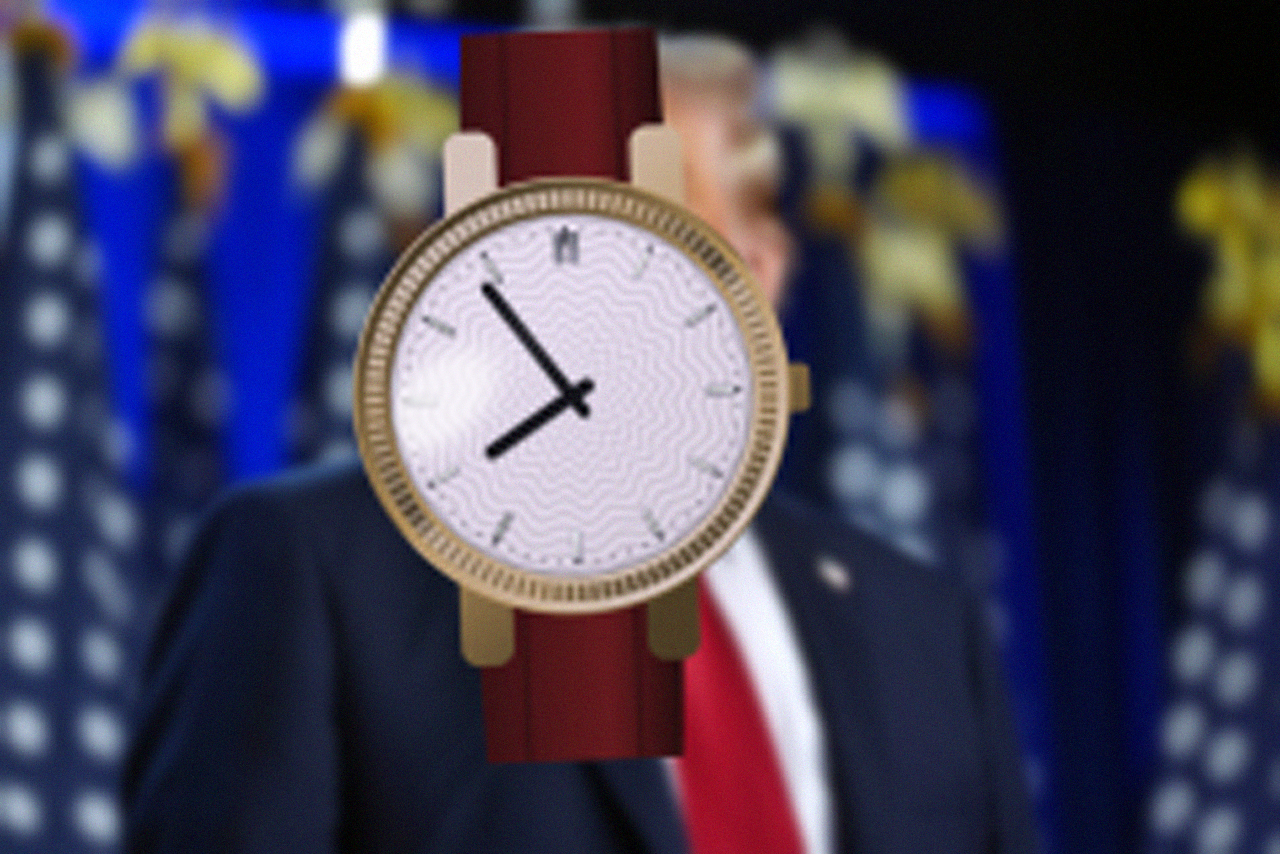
7:54
